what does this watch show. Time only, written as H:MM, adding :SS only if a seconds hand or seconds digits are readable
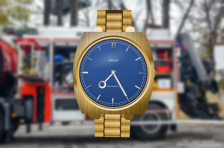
7:25
